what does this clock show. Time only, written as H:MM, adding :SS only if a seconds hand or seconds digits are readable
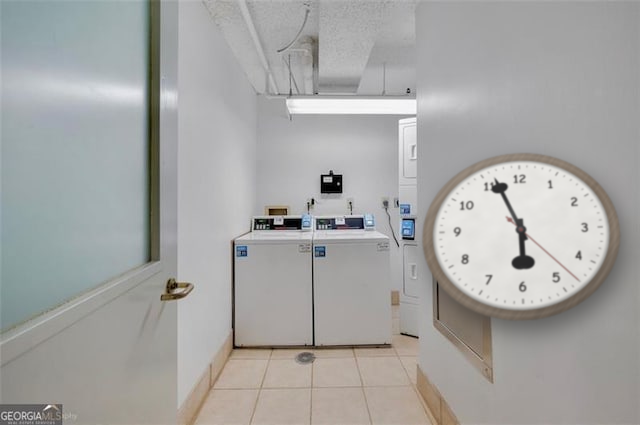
5:56:23
